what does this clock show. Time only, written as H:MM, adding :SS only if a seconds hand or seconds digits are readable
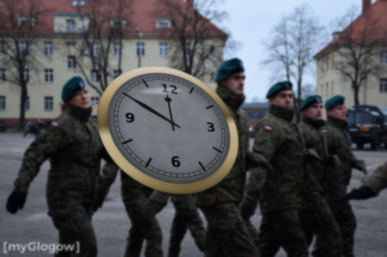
11:50
